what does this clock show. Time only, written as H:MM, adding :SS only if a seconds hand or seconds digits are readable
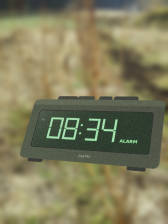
8:34
